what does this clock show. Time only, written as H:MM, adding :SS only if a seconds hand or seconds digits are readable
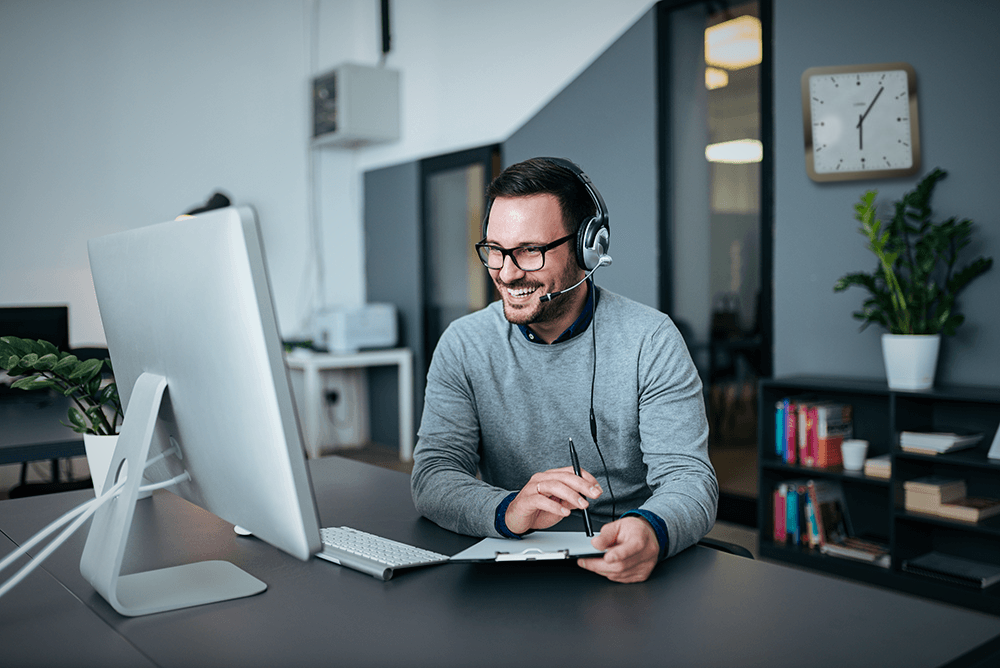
6:06
